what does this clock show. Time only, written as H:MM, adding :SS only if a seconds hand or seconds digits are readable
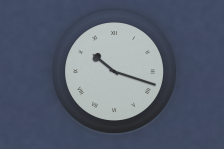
10:18
